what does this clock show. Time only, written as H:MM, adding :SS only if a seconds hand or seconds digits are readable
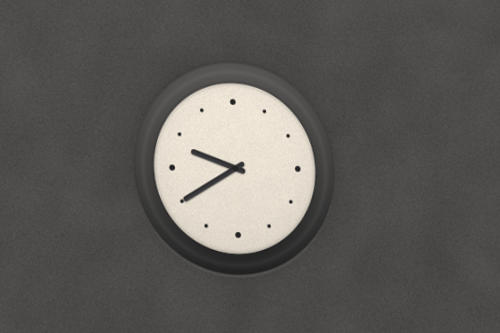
9:40
